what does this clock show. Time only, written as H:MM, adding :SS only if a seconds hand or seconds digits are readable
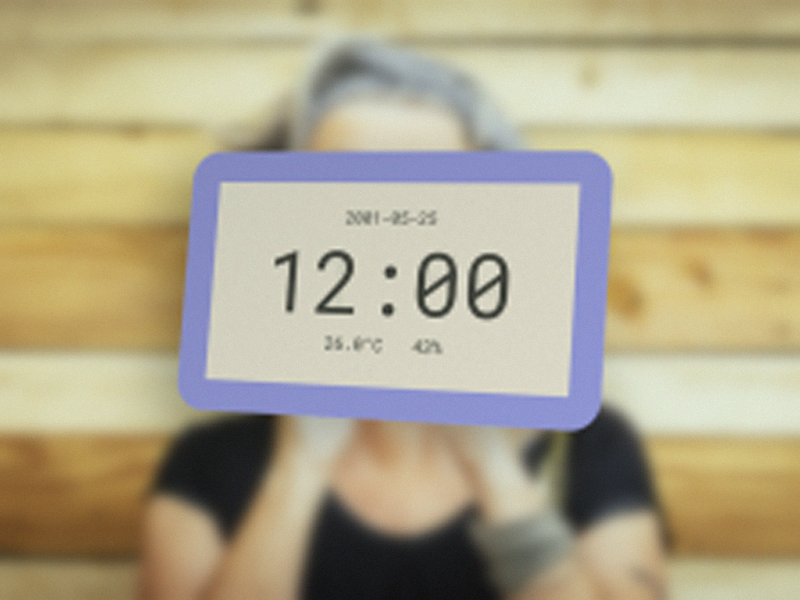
12:00
